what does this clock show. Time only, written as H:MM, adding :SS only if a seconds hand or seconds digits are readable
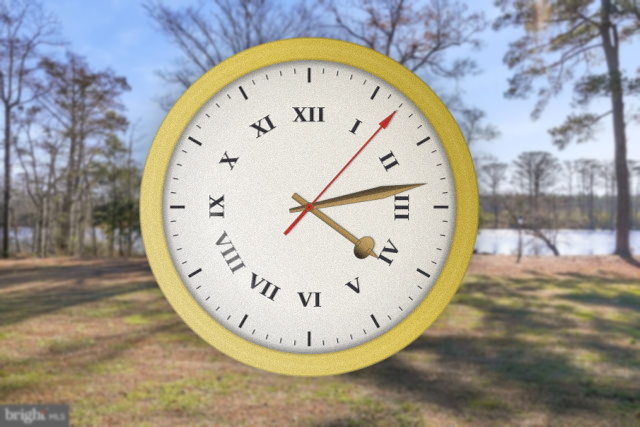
4:13:07
